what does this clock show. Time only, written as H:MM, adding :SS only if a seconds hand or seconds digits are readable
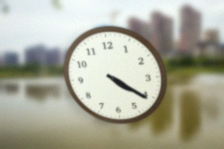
4:21
